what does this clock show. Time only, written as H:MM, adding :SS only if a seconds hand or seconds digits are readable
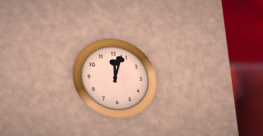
12:03
